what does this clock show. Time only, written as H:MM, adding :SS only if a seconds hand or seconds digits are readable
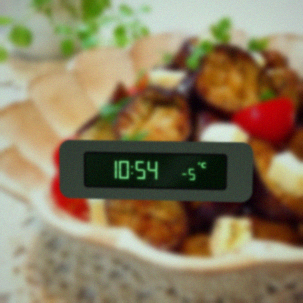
10:54
